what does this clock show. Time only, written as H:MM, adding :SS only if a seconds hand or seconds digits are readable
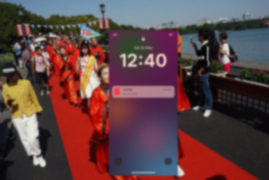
12:40
